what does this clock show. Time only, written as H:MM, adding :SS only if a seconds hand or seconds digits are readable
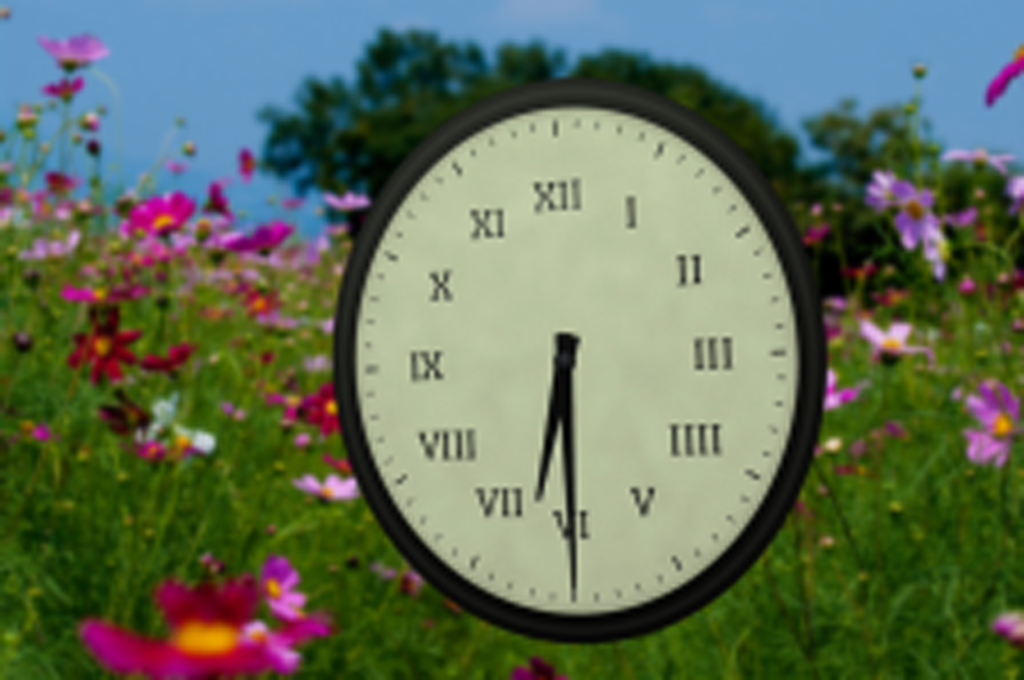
6:30
